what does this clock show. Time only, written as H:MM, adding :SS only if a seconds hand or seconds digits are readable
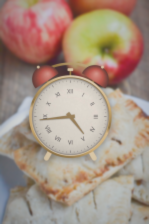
4:44
